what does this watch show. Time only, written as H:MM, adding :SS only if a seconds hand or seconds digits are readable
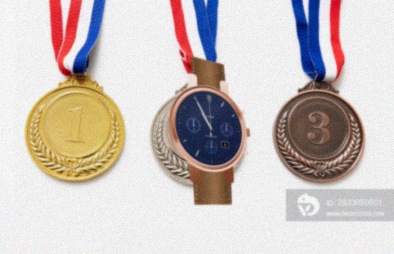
10:55
